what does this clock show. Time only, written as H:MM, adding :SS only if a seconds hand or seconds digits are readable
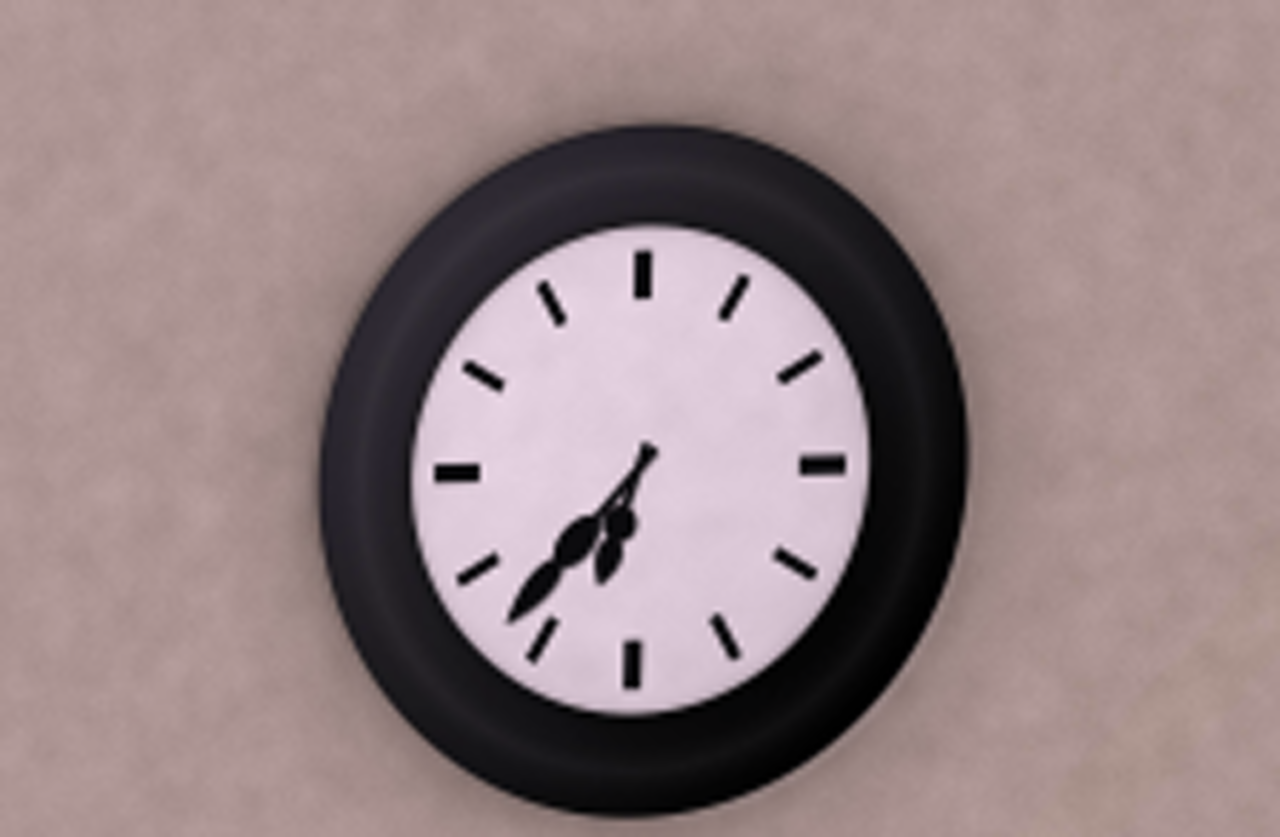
6:37
